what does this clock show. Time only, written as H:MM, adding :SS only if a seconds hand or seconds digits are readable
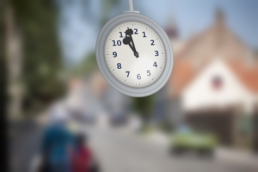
10:58
